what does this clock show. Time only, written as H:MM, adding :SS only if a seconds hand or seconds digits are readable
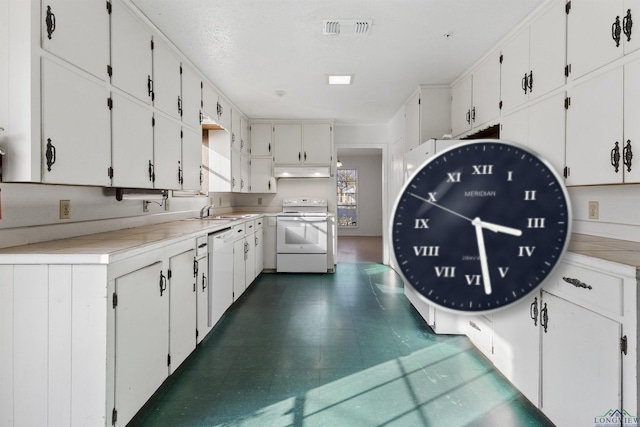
3:27:49
